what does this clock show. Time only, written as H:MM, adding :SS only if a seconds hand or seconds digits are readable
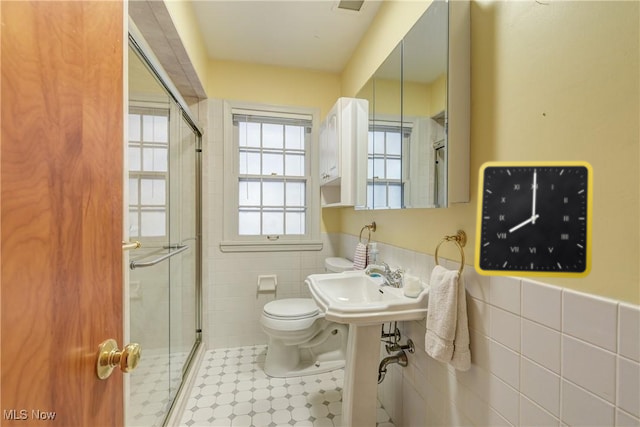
8:00
